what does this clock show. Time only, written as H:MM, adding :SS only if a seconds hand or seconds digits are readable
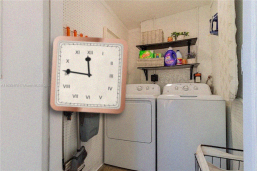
11:46
